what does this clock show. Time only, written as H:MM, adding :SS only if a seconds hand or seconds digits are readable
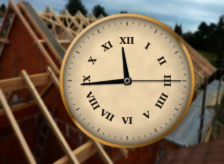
11:44:15
